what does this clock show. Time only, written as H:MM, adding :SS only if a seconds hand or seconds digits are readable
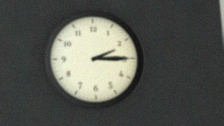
2:15
